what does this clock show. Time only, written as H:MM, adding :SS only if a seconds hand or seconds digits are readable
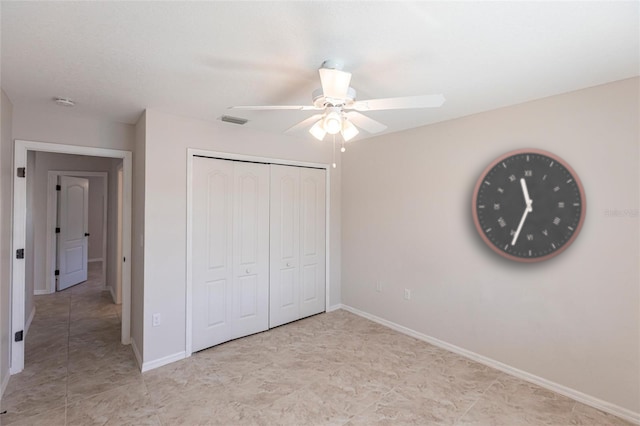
11:34
